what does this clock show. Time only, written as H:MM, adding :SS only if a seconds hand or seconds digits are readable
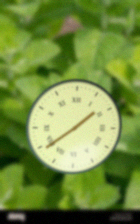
1:39
